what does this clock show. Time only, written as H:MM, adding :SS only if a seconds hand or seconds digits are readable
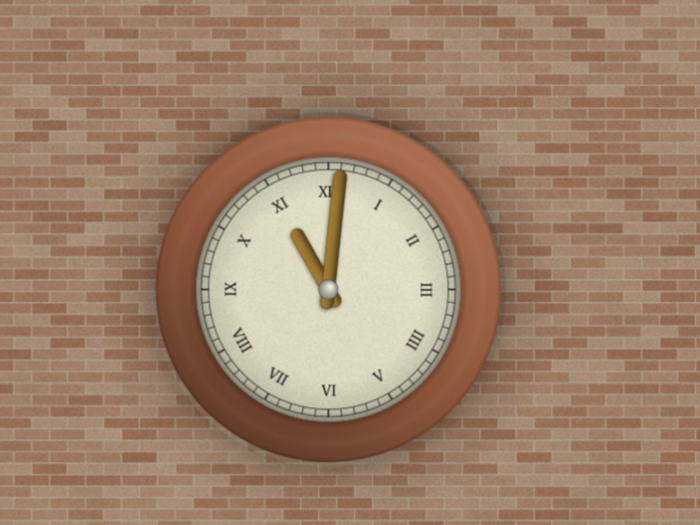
11:01
